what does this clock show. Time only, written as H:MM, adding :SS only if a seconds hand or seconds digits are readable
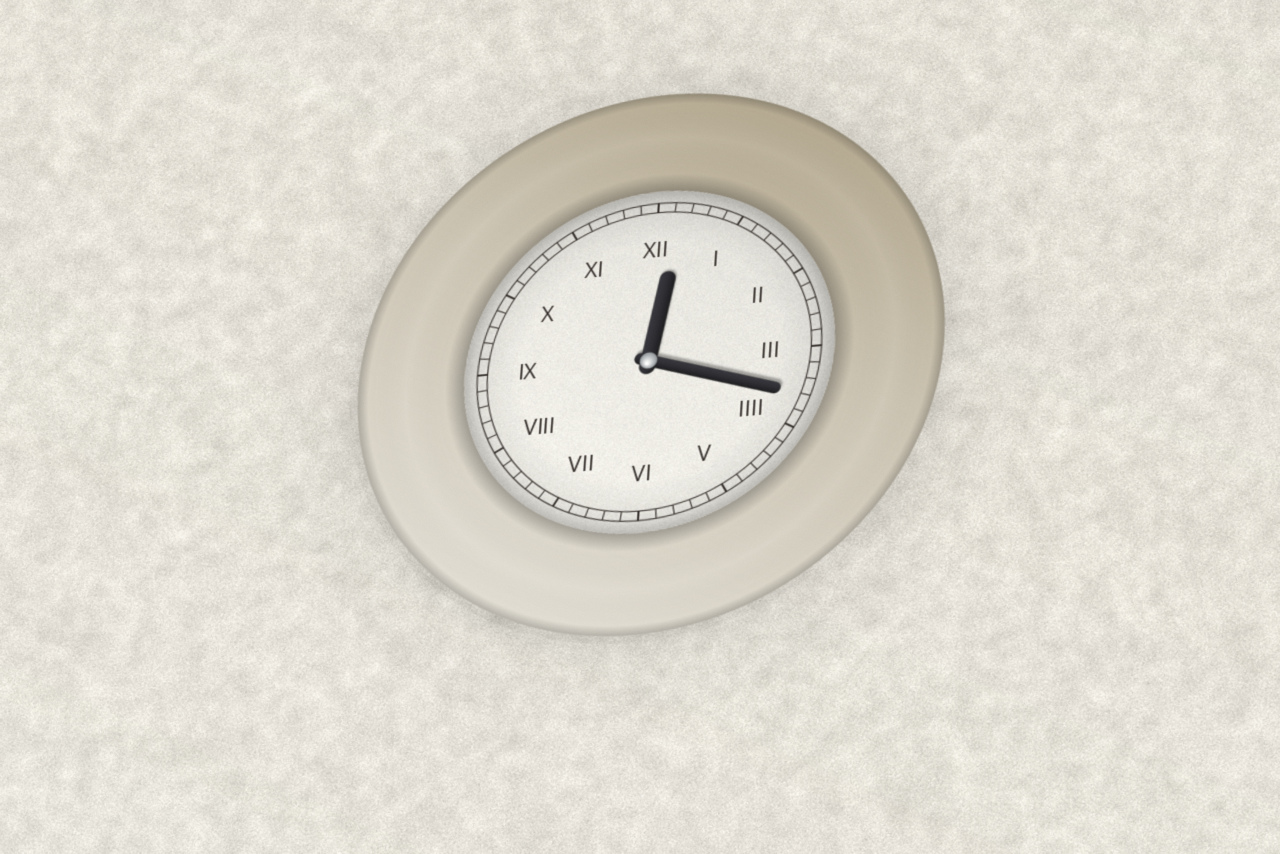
12:18
